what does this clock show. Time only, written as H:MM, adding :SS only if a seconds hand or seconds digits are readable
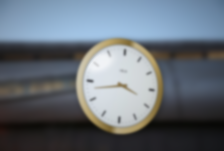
3:43
